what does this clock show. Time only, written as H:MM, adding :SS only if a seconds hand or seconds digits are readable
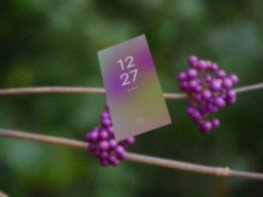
12:27
